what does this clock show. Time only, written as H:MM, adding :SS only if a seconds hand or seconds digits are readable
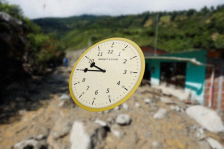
9:45
